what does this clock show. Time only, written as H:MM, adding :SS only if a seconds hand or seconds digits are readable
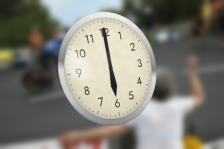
6:00
